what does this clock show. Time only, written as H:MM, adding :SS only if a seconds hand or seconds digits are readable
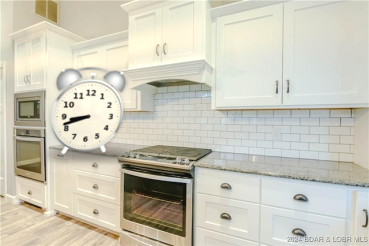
8:42
